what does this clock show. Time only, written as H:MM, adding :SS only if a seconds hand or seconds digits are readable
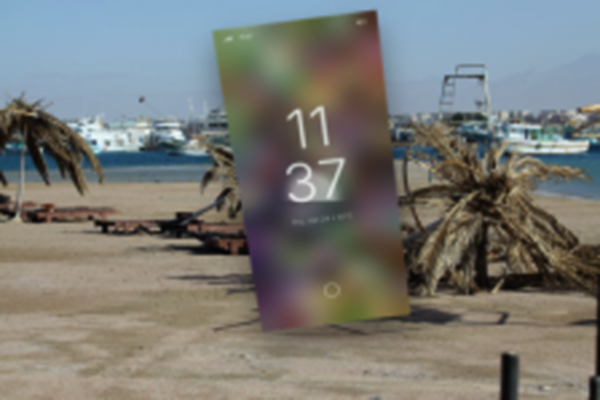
11:37
